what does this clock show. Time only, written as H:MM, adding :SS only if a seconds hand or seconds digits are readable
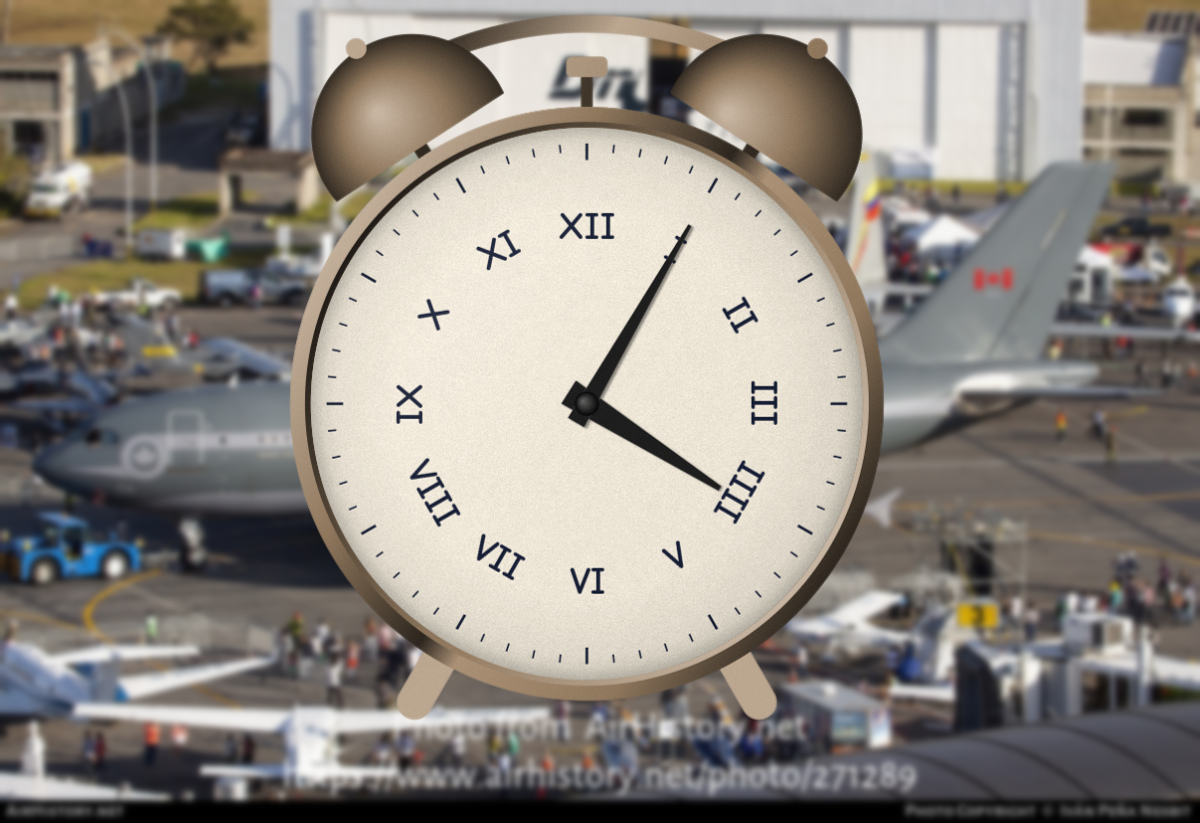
4:05
